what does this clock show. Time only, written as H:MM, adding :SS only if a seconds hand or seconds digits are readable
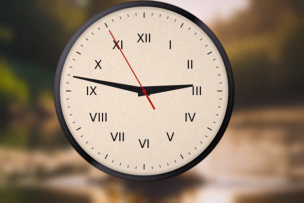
2:46:55
